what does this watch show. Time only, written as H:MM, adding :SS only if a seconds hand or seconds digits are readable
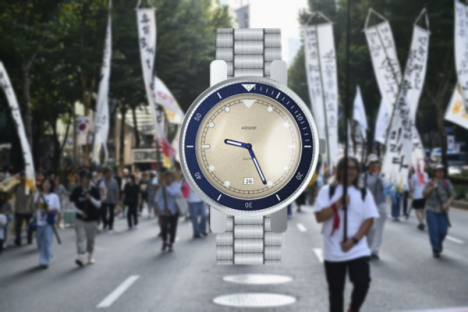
9:26
